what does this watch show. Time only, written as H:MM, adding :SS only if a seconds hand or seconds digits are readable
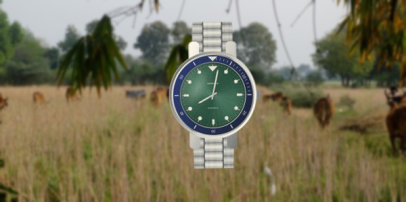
8:02
